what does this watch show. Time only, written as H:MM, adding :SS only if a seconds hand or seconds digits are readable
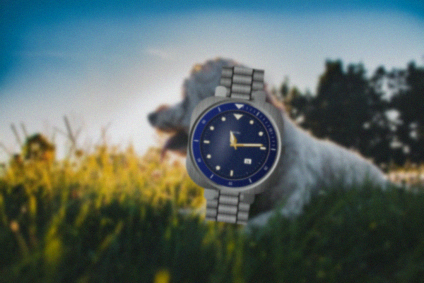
11:14
